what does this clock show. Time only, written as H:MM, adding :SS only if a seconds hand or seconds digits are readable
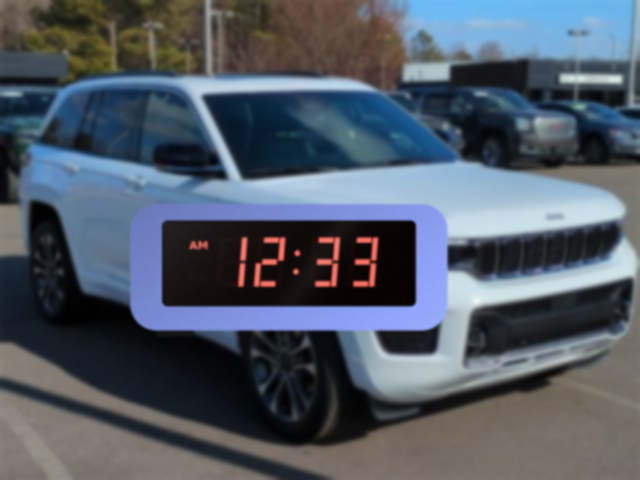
12:33
